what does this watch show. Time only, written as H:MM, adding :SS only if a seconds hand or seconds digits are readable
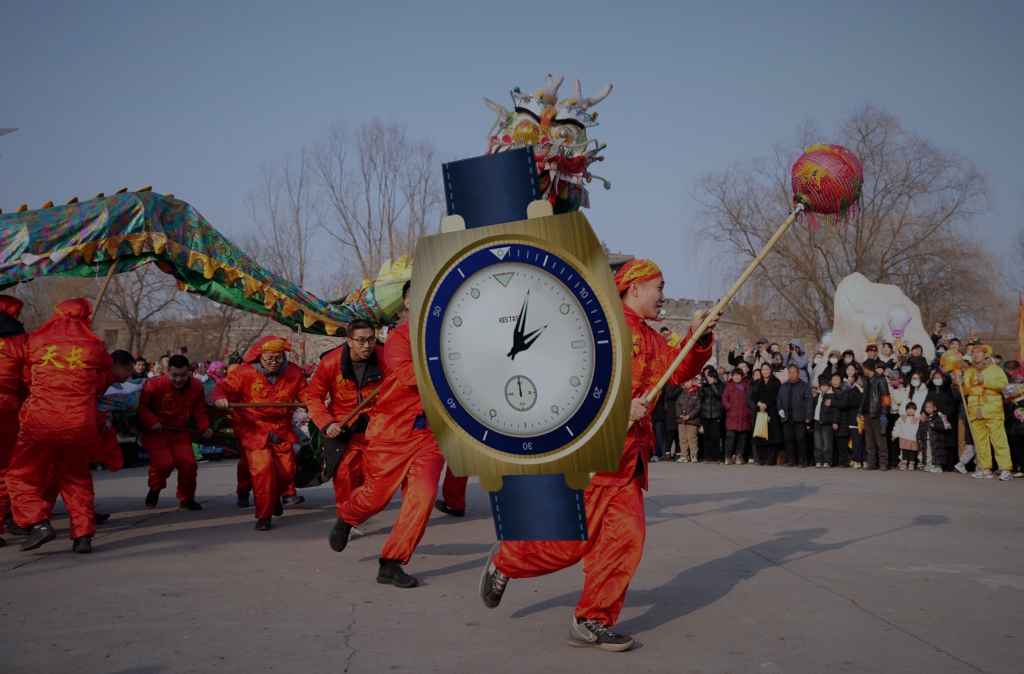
2:04
